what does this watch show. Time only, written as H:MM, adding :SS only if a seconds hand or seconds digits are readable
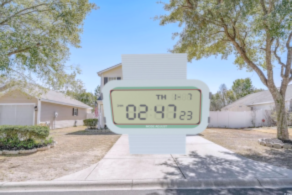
2:47:23
